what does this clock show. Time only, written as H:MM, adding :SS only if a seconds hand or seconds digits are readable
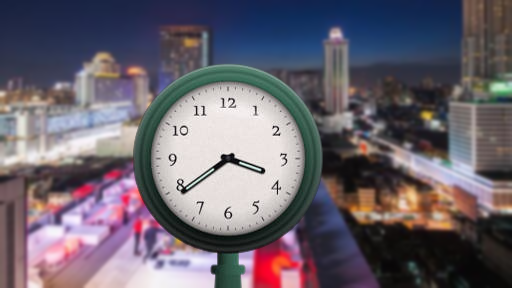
3:39
